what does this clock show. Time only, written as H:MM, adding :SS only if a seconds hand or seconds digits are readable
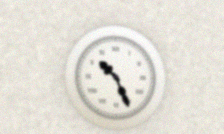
10:26
